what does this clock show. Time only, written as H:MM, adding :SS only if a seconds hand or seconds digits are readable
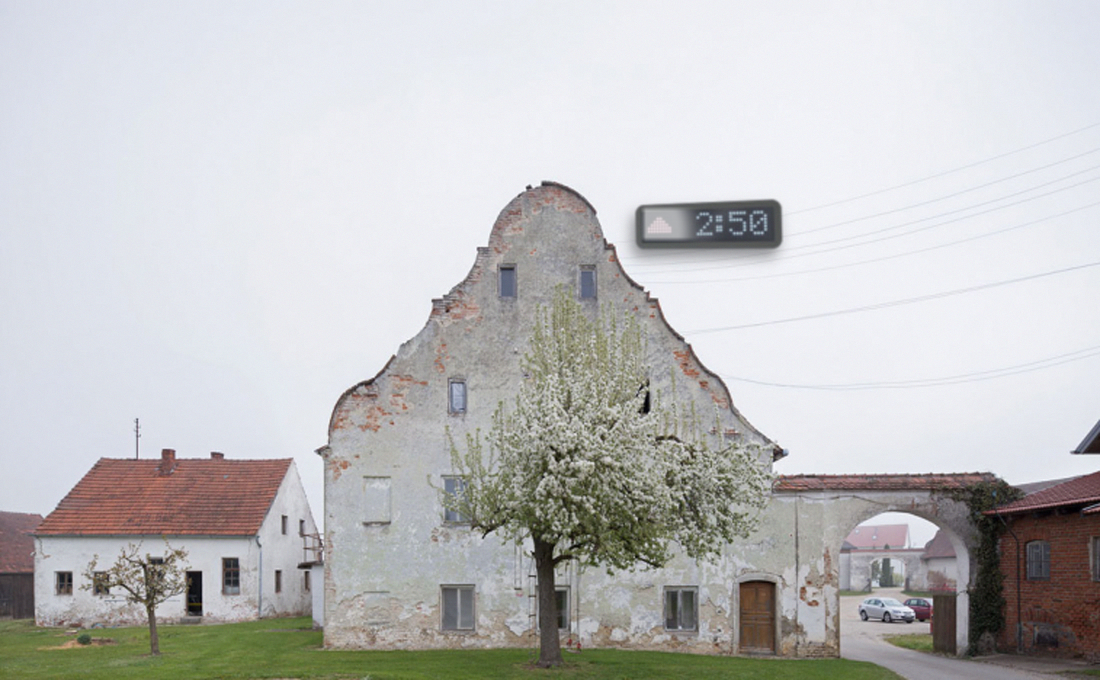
2:50
